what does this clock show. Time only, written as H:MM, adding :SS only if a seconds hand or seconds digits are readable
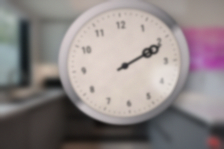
2:11
